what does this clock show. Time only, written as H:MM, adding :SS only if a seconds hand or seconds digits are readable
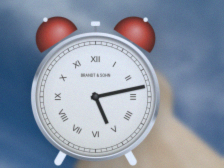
5:13
